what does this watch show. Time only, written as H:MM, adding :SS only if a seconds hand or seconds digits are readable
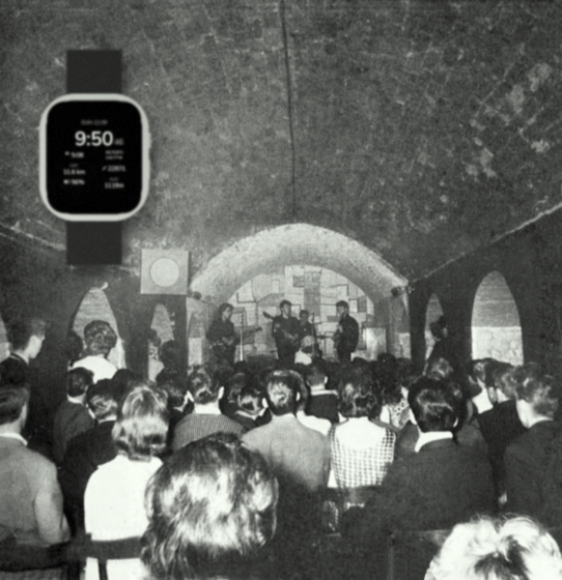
9:50
